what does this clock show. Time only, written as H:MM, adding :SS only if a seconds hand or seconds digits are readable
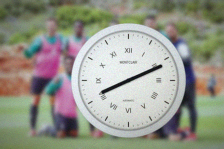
8:11
